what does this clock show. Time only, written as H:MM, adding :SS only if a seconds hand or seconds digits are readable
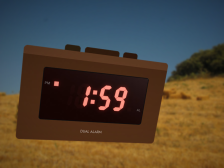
1:59
